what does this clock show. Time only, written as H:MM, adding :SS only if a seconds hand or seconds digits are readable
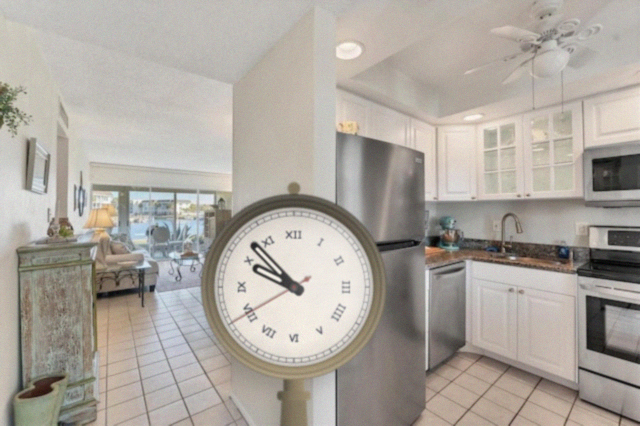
9:52:40
